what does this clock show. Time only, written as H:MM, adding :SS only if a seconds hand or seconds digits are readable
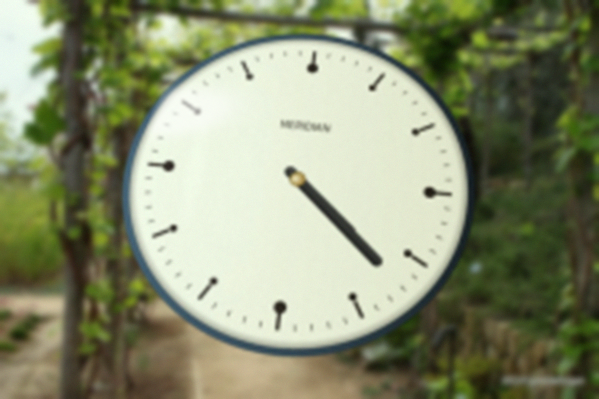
4:22
